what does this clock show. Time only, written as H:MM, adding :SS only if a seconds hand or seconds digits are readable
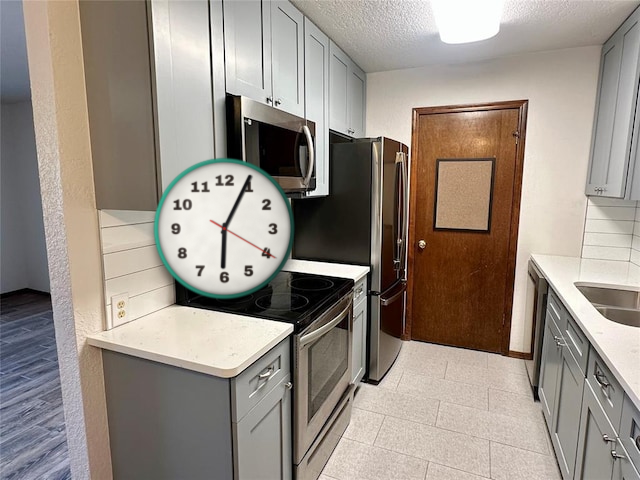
6:04:20
